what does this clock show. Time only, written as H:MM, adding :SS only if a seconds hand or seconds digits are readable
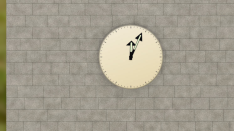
12:04
